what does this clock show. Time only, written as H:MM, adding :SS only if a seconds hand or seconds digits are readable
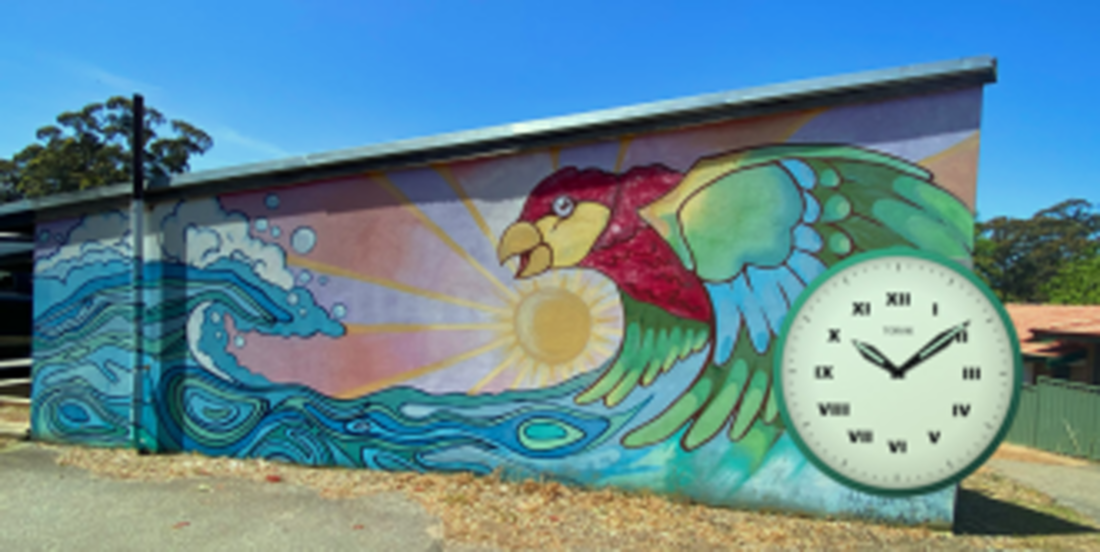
10:09
